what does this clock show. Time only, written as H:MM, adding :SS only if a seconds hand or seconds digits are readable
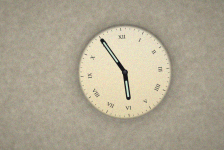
5:55
